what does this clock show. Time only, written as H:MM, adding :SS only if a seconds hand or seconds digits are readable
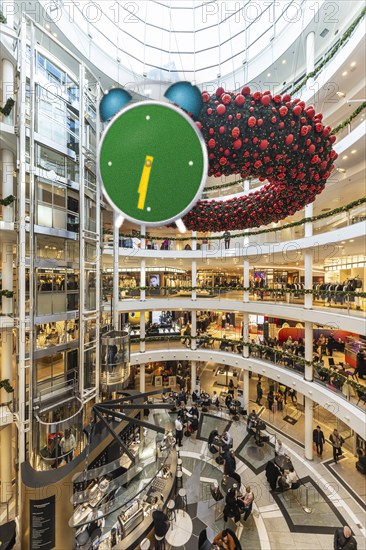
6:32
